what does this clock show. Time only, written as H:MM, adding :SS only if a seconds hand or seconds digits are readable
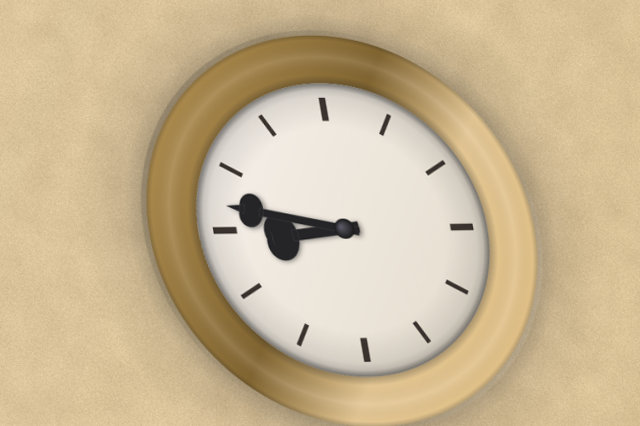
8:47
